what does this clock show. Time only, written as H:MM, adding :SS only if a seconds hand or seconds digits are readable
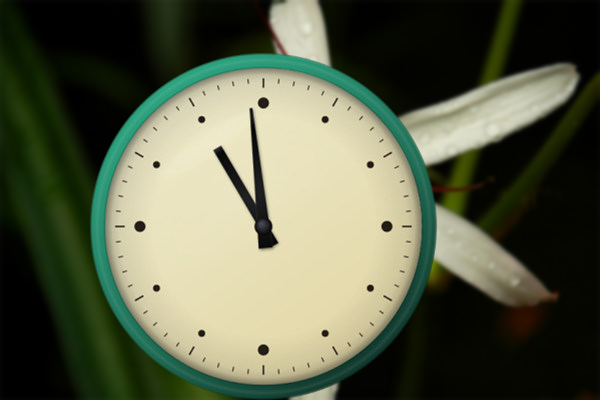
10:59
